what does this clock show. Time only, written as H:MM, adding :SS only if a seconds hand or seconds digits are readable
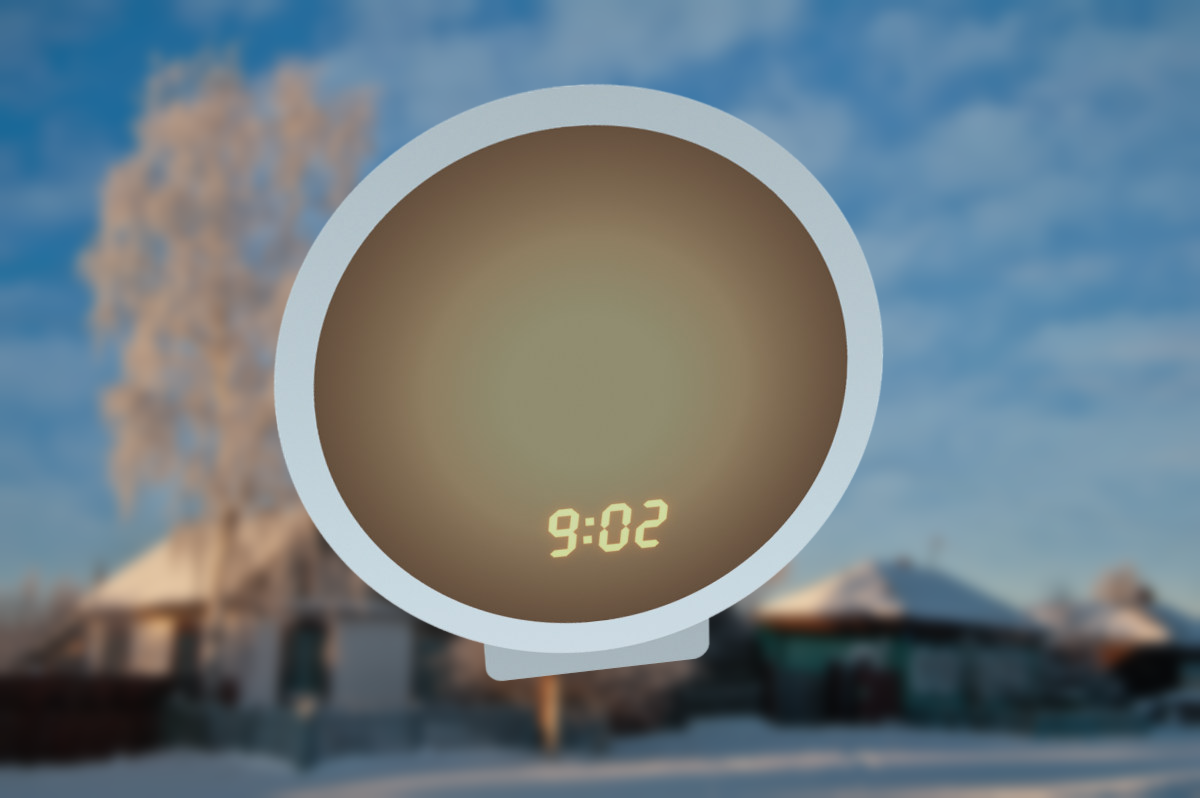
9:02
